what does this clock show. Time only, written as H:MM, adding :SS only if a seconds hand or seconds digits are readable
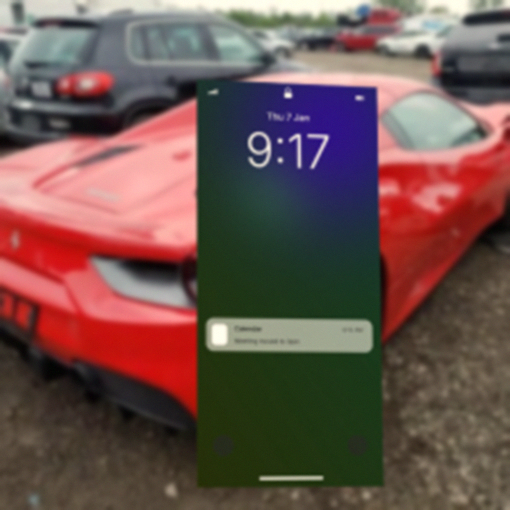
9:17
